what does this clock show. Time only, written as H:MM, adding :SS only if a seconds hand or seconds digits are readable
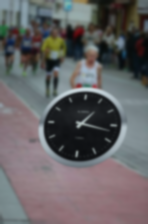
1:17
